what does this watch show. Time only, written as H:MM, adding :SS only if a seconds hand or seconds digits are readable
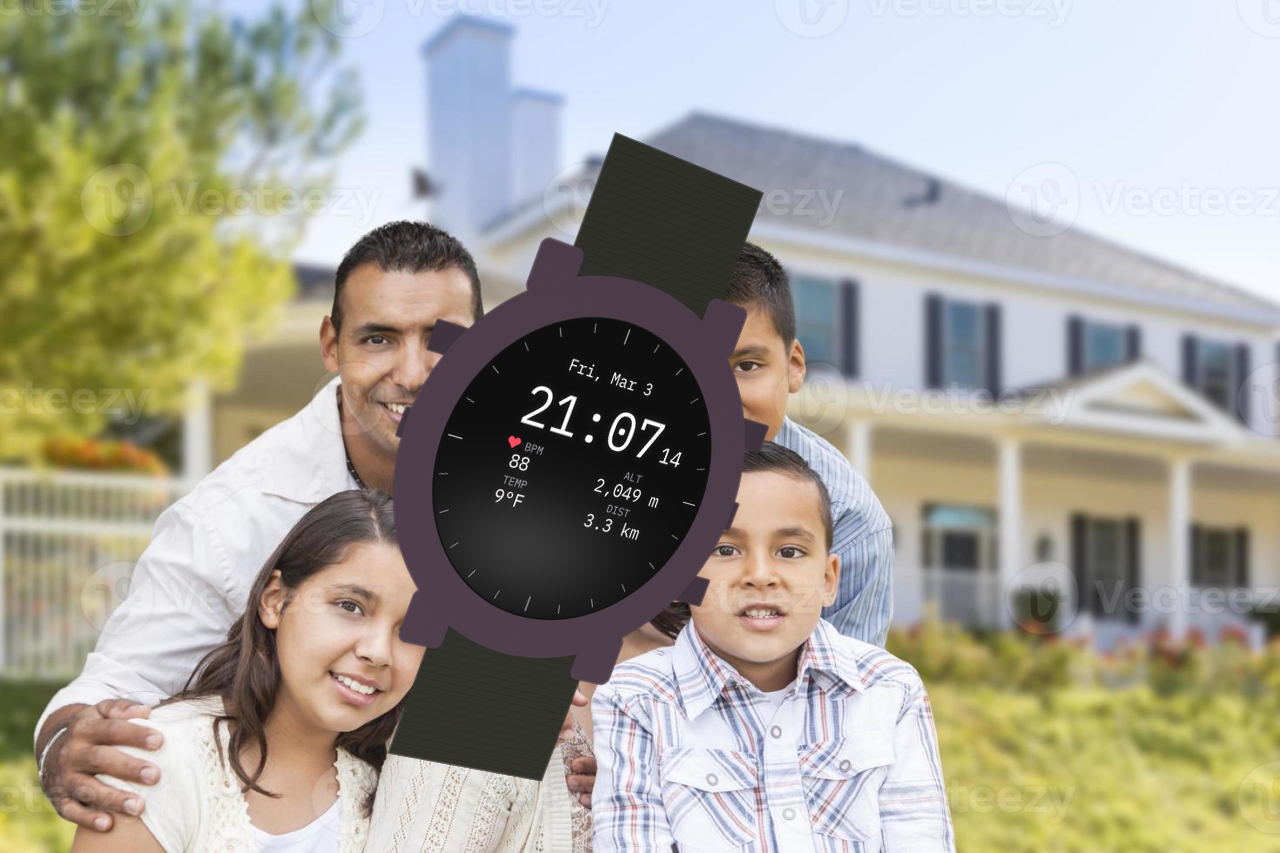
21:07:14
